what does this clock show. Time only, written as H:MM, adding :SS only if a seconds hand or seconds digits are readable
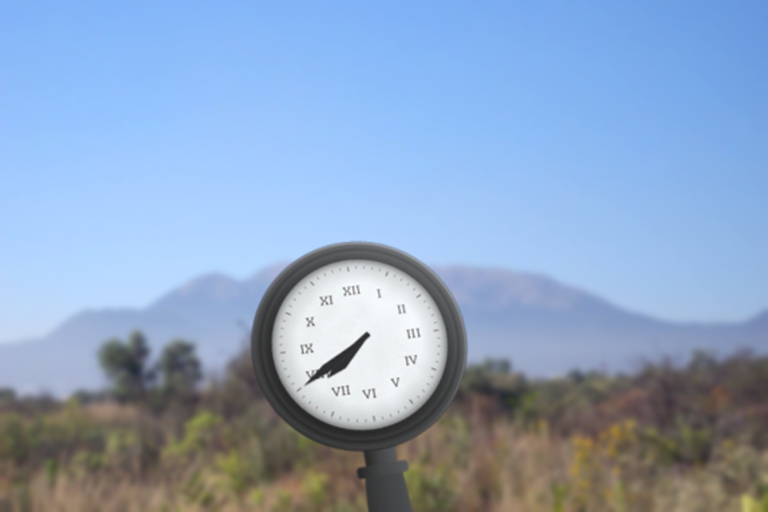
7:40
